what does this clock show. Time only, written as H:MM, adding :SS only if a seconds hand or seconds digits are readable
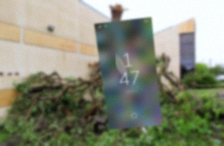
1:47
